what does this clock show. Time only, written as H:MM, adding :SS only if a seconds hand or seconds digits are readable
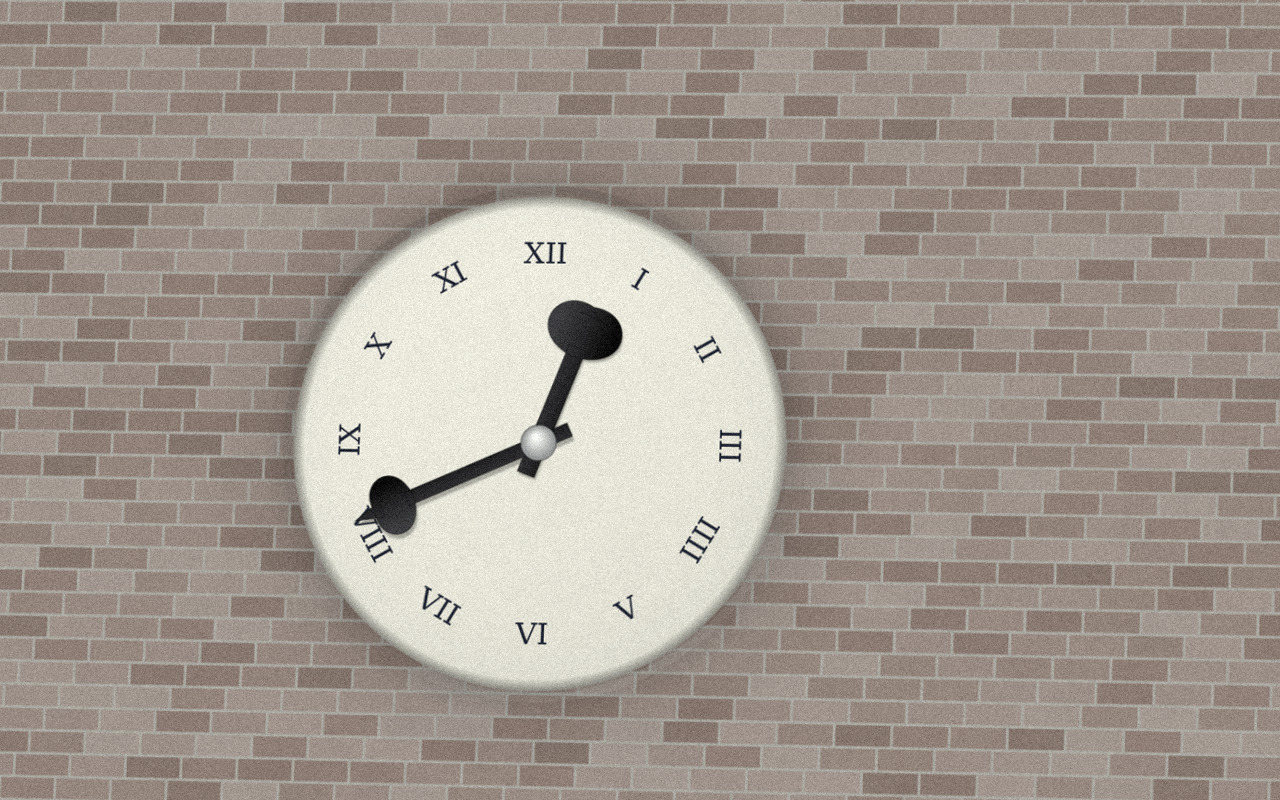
12:41
